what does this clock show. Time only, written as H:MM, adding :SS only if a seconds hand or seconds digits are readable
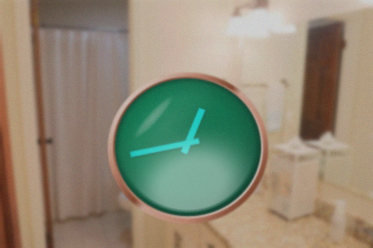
12:43
